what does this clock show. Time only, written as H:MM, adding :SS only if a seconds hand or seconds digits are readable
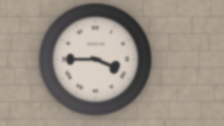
3:45
